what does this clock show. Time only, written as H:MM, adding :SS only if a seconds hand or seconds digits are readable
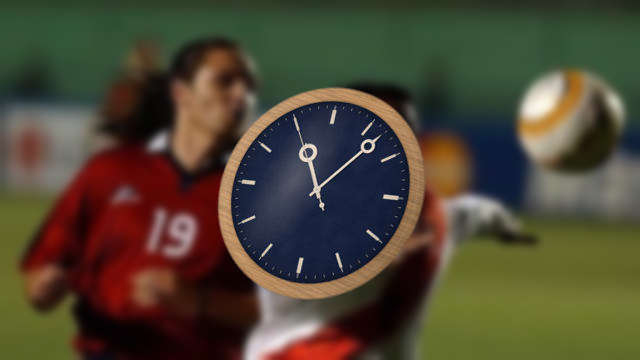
11:06:55
